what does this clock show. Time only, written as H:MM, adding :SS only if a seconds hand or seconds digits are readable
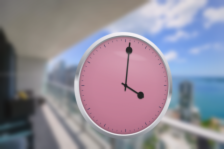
4:01
